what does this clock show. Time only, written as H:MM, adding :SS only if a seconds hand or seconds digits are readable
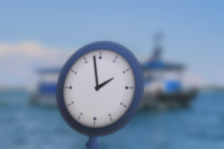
1:58
